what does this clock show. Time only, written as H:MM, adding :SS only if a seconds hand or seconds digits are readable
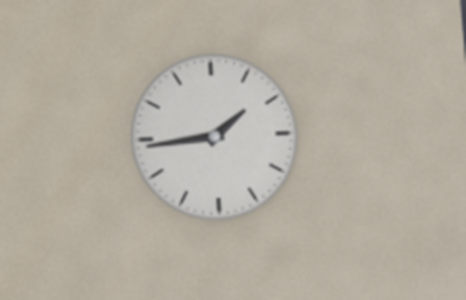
1:44
